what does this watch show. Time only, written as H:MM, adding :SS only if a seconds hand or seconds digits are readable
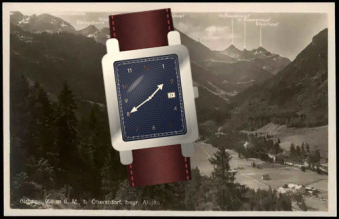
1:40
